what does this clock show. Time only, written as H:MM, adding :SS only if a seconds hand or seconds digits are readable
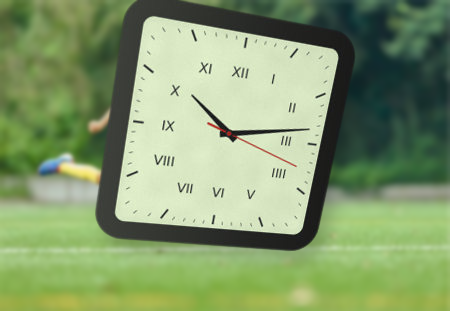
10:13:18
